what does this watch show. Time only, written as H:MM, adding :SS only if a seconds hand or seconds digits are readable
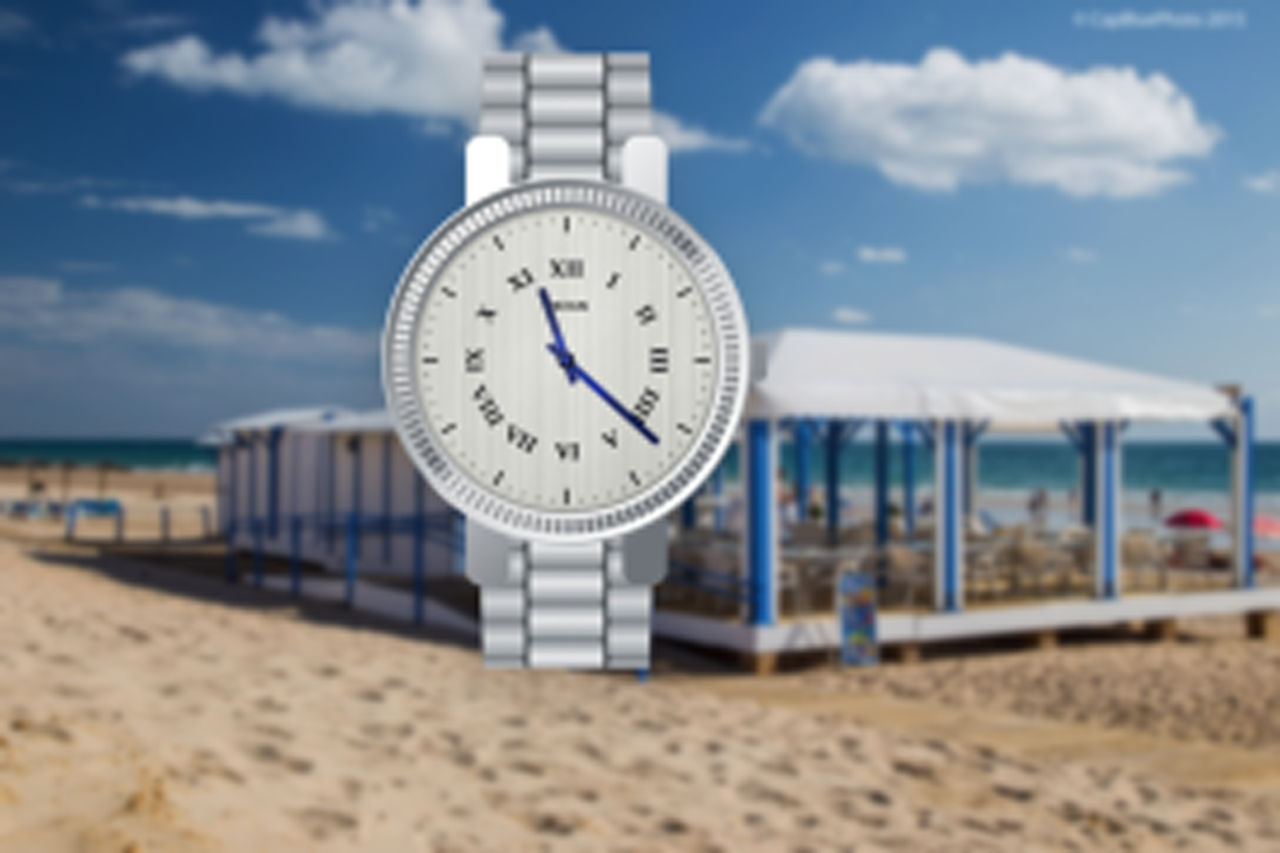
11:22
